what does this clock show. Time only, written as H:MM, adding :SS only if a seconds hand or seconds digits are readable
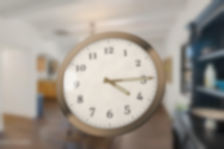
4:15
